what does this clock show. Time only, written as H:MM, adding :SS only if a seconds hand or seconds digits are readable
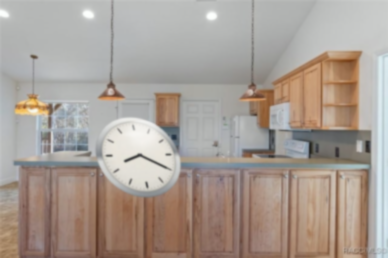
8:20
